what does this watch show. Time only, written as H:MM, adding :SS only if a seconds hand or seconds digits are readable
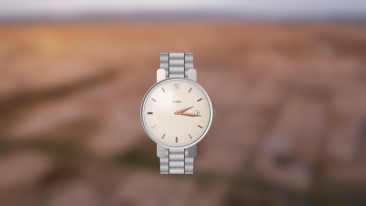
2:16
